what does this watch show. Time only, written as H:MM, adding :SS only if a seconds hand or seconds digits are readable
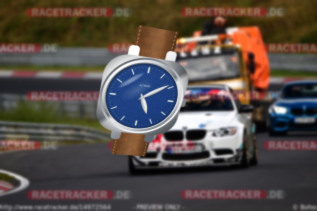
5:09
